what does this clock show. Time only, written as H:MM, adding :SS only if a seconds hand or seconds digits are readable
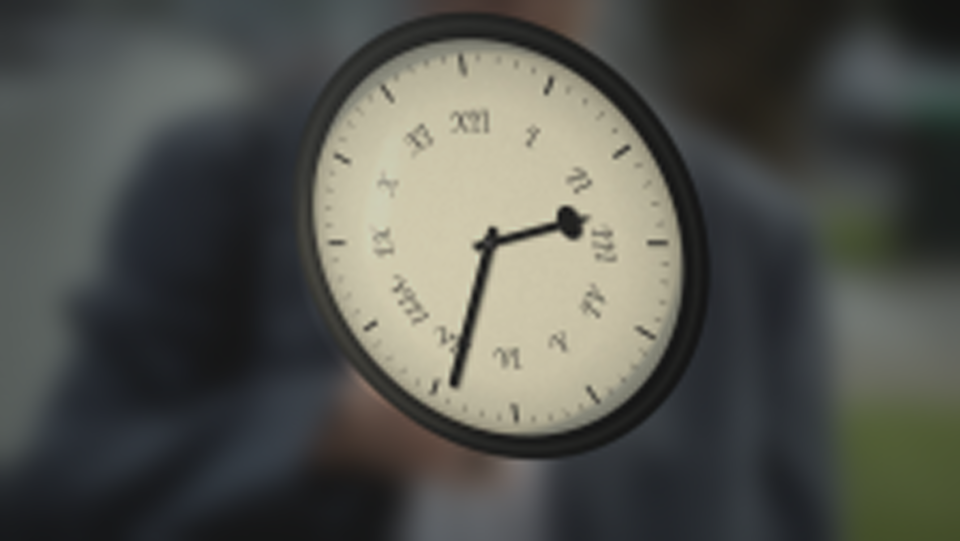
2:34
